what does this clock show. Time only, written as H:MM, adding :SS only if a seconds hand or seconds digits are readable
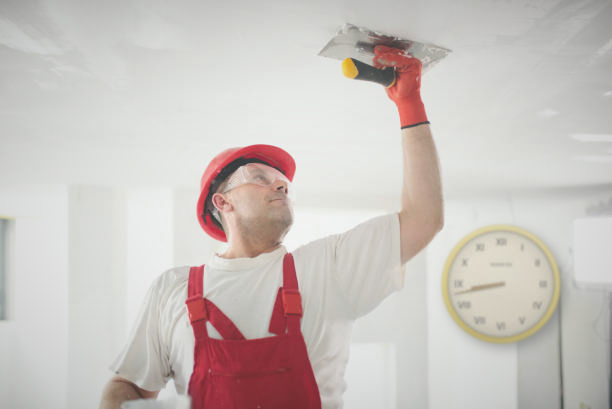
8:43
